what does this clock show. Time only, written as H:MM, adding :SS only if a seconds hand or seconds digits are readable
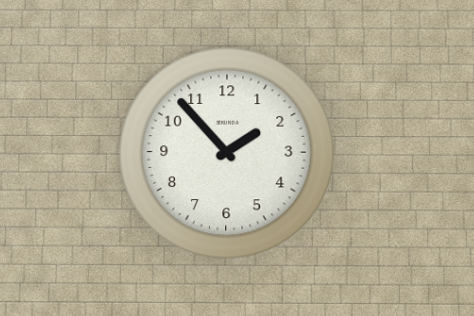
1:53
